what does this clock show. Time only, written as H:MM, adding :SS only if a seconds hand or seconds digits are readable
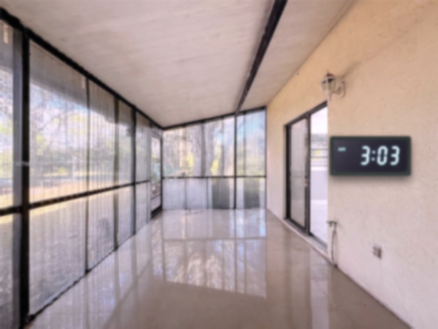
3:03
